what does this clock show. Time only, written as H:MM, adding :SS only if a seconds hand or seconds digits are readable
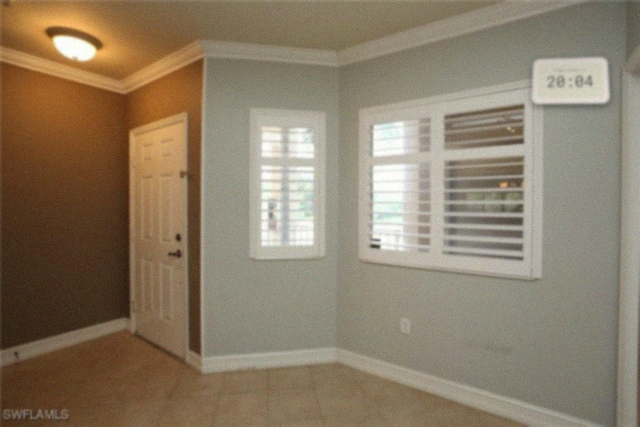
20:04
